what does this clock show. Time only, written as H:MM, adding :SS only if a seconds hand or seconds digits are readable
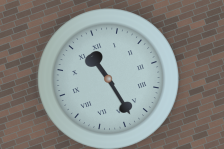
11:28
